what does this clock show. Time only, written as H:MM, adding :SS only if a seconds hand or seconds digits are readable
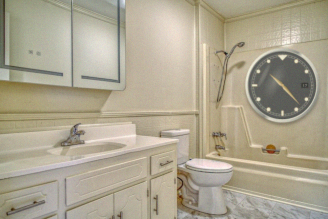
10:23
